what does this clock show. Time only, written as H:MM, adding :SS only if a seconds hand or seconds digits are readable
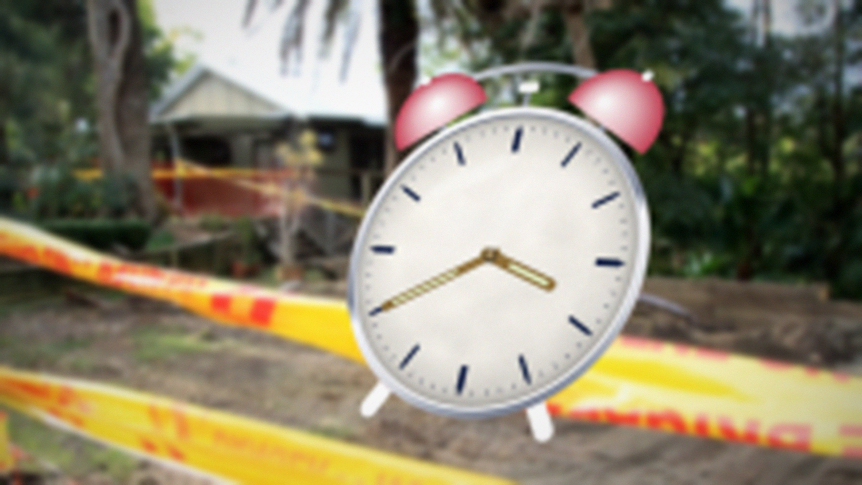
3:40
